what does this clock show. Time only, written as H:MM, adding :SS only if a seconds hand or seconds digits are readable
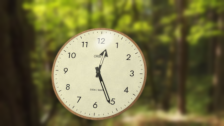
12:26
